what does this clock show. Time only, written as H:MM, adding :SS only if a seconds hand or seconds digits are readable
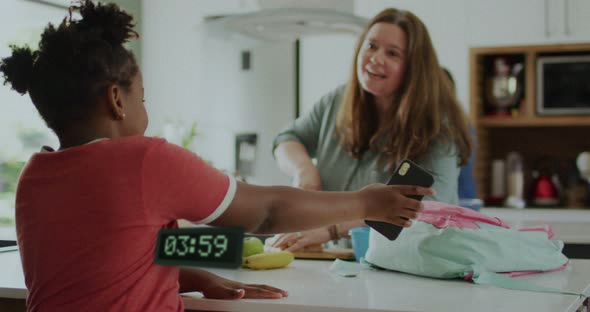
3:59
